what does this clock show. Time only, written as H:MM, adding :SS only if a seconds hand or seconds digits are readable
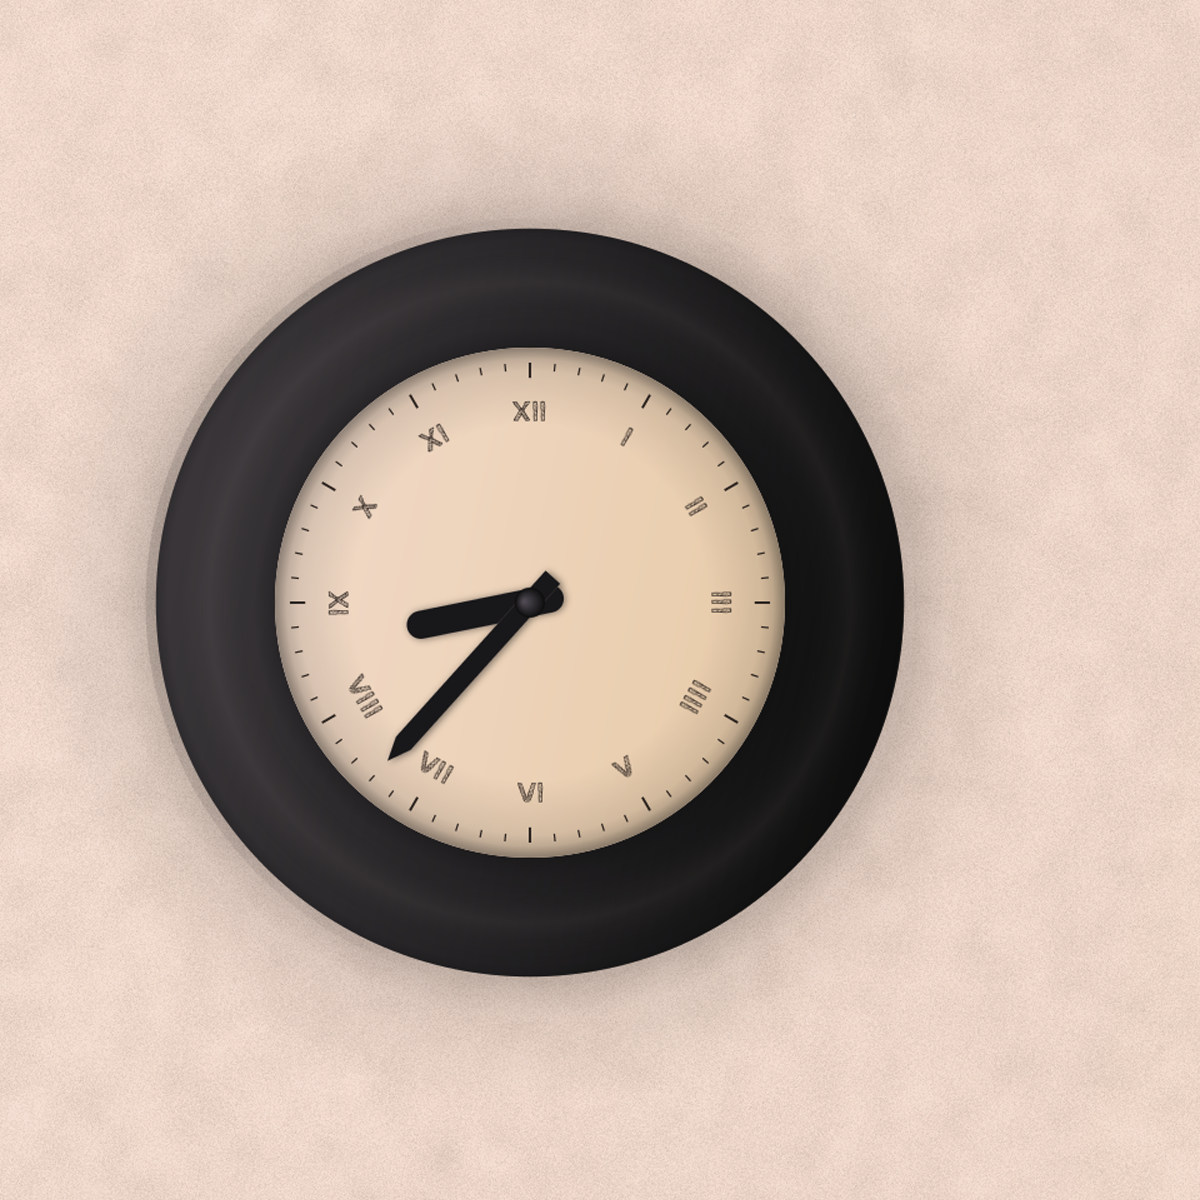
8:37
